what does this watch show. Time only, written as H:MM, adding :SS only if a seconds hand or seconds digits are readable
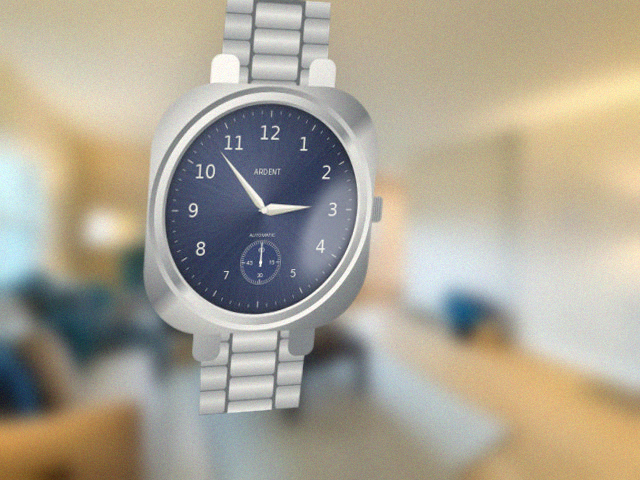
2:53
